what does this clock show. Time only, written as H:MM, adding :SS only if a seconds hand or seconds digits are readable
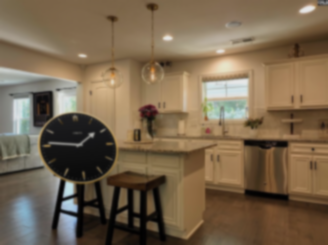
1:46
